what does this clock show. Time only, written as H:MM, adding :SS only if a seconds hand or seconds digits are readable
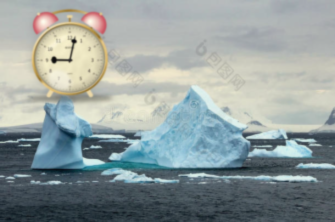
9:02
